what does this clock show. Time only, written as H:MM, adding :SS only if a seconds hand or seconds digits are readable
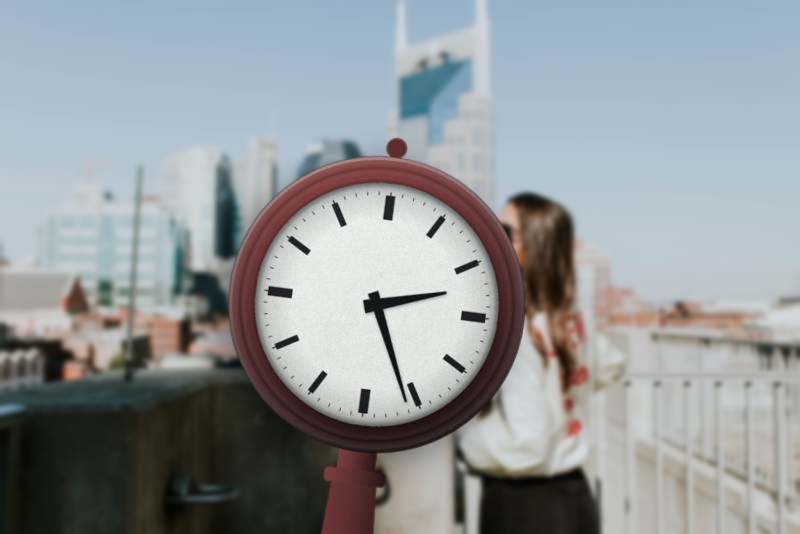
2:26
